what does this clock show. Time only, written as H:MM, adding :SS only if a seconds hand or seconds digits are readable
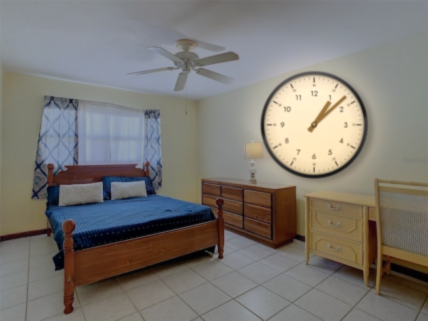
1:08
